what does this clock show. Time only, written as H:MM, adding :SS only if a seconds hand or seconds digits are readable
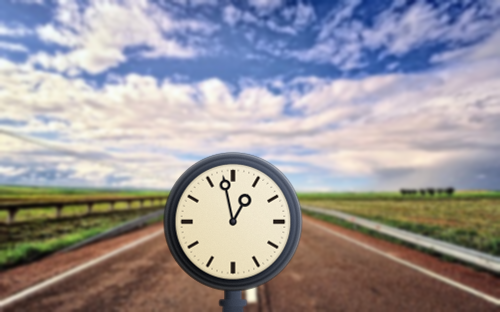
12:58
